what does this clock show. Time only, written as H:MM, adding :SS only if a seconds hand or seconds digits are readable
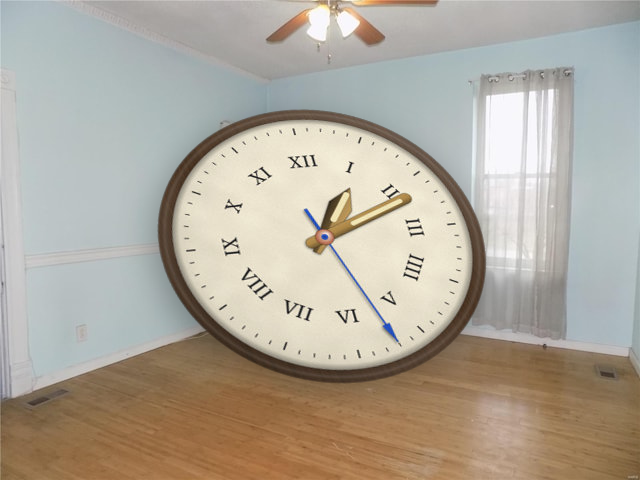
1:11:27
